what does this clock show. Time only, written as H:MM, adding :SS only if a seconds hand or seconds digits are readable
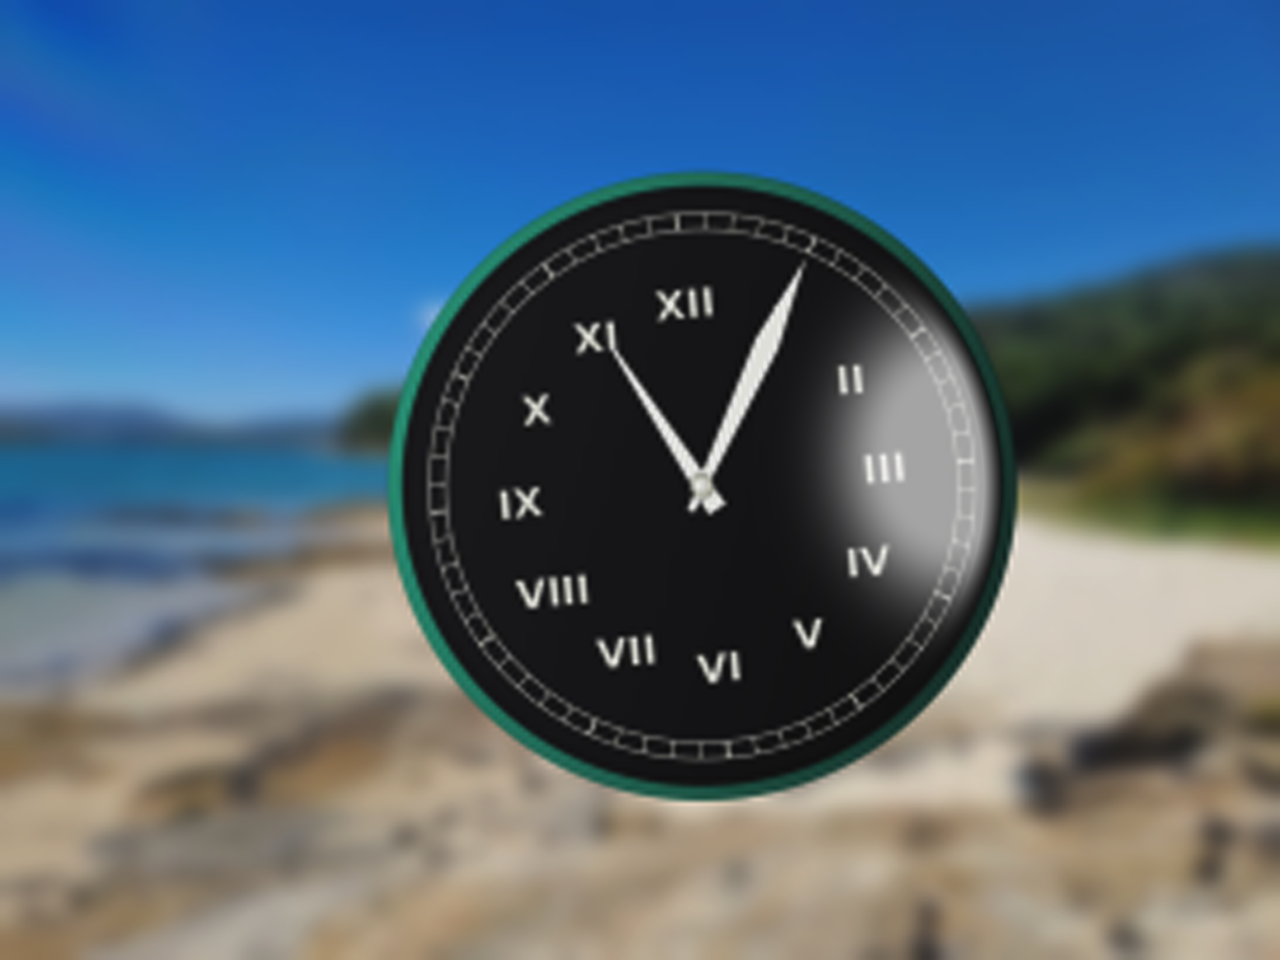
11:05
